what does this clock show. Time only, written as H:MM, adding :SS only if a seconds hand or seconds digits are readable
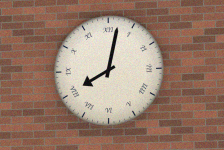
8:02
